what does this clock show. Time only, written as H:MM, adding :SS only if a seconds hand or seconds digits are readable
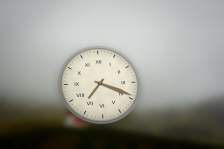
7:19
